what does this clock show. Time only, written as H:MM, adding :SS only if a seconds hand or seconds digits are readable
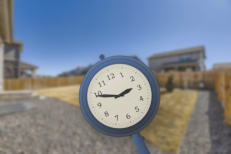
2:49
